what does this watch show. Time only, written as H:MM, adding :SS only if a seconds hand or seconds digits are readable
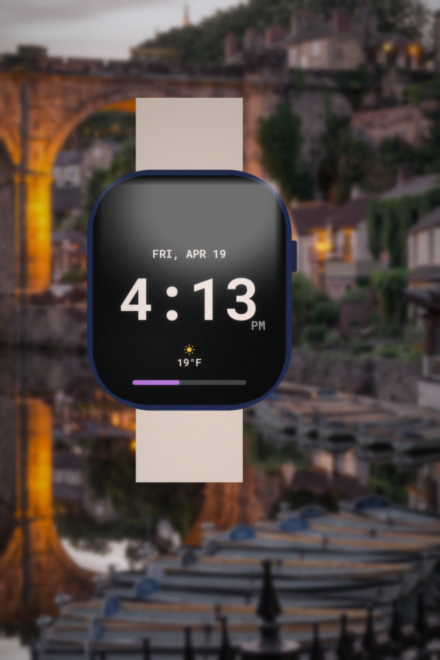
4:13
